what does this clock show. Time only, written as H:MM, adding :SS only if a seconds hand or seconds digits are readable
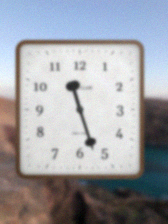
11:27
